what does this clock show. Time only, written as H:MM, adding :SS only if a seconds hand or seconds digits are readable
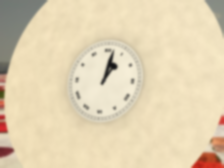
1:02
